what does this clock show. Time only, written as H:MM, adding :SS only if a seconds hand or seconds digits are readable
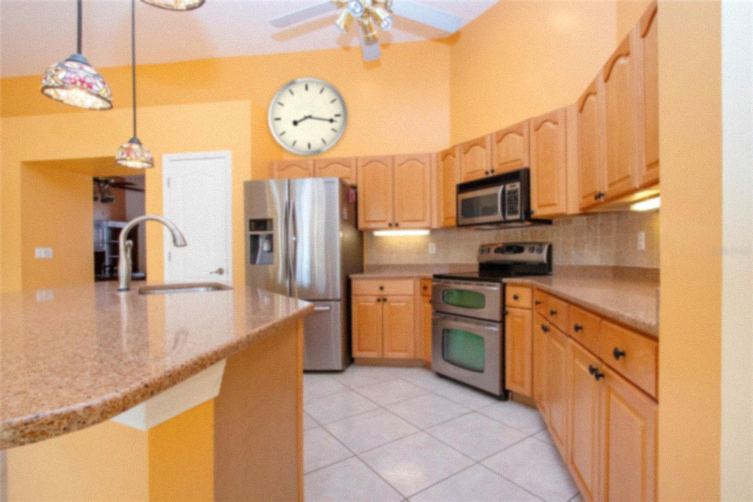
8:17
